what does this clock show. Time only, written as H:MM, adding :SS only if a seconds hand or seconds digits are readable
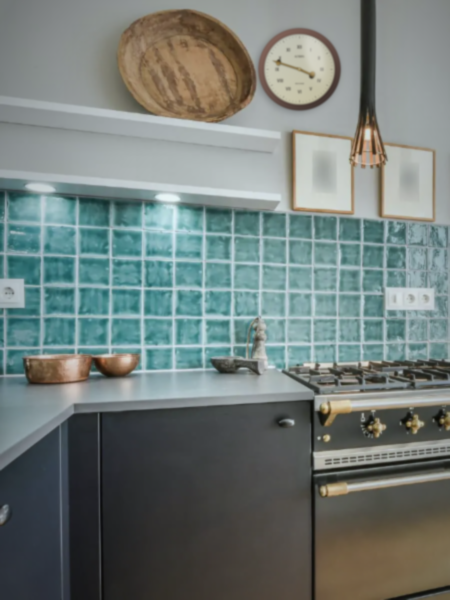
3:48
